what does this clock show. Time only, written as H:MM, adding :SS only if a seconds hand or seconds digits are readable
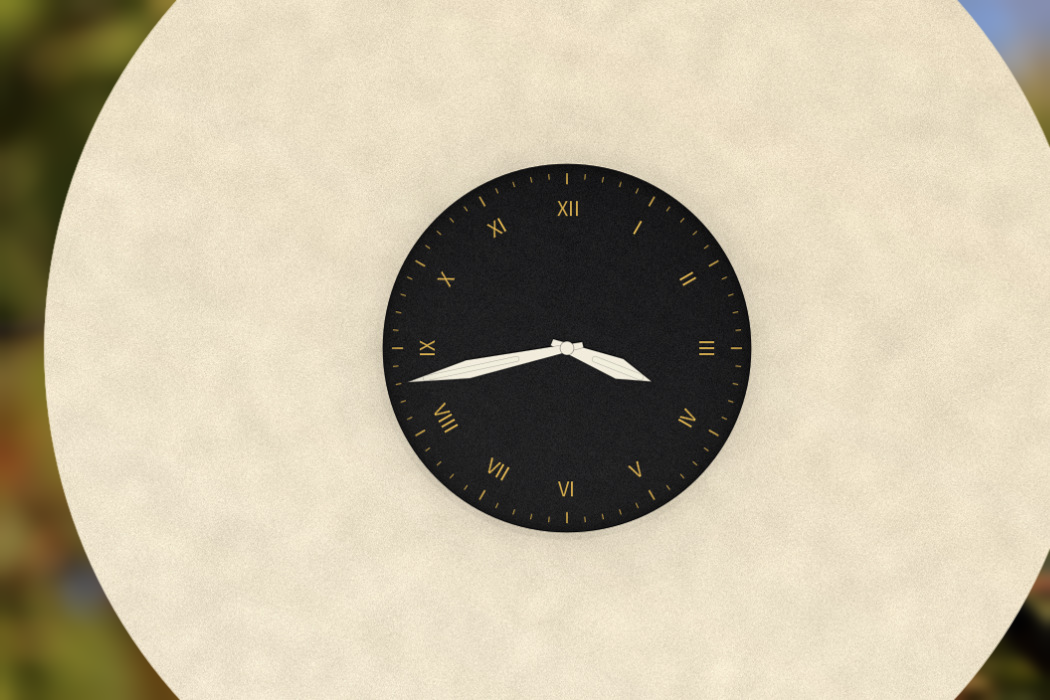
3:43
